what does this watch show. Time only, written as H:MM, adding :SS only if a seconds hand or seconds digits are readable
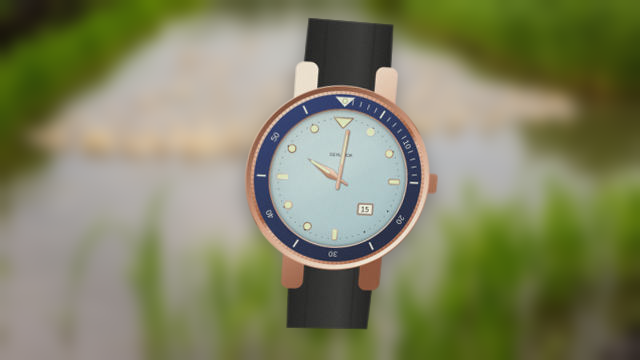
10:01
